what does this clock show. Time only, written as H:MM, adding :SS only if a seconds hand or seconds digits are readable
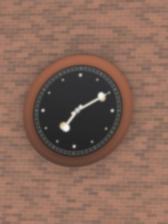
7:10
